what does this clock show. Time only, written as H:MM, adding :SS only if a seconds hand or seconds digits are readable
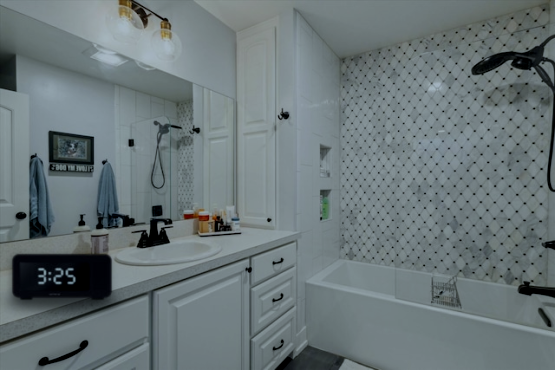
3:25
